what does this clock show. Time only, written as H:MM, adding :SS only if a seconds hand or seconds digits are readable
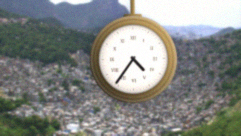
4:36
